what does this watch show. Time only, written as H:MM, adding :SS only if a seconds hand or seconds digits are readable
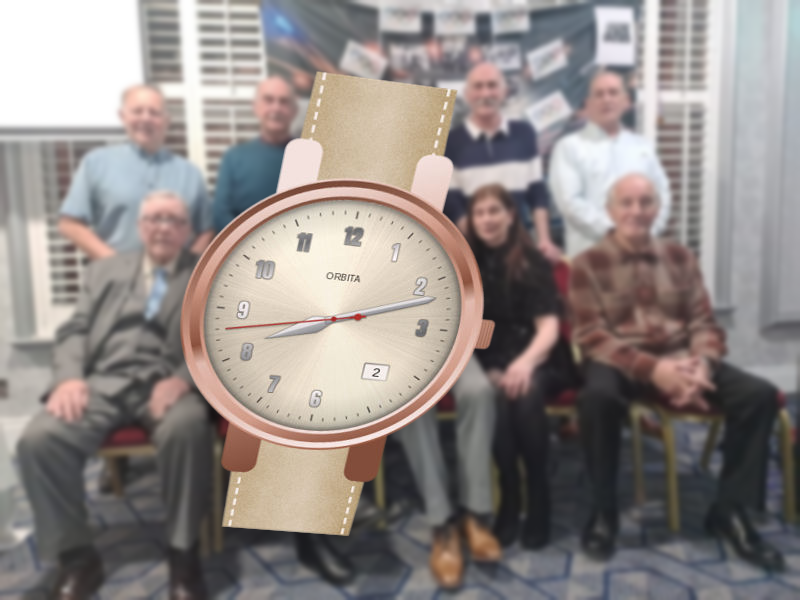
8:11:43
